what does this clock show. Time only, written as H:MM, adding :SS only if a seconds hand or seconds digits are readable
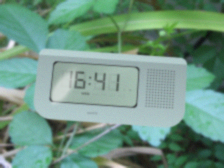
16:41
